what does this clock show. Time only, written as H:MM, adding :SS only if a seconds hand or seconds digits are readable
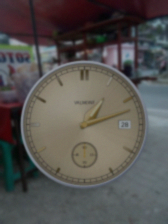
1:12
